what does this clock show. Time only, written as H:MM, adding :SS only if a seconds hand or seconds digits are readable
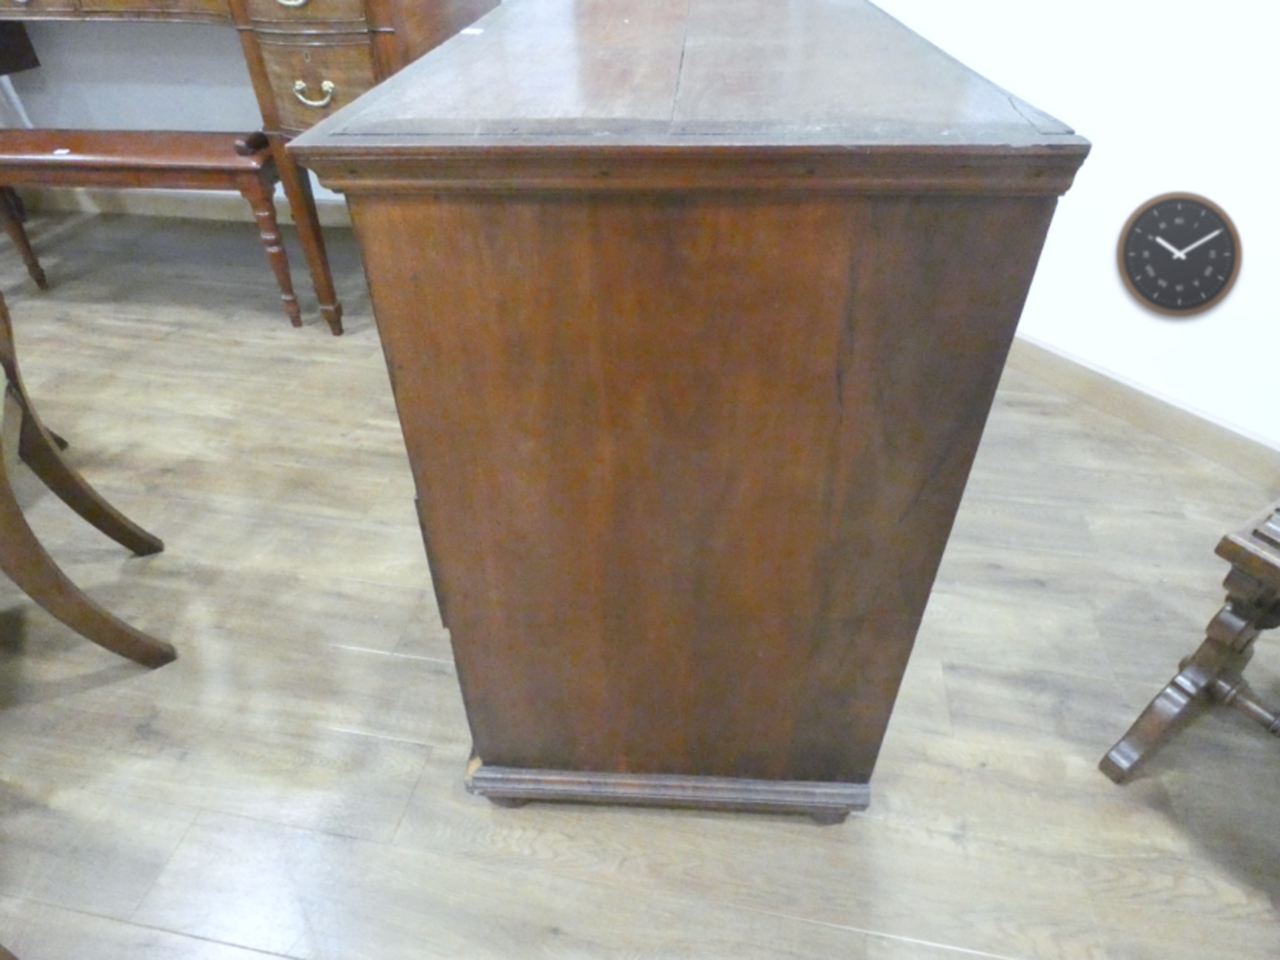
10:10
